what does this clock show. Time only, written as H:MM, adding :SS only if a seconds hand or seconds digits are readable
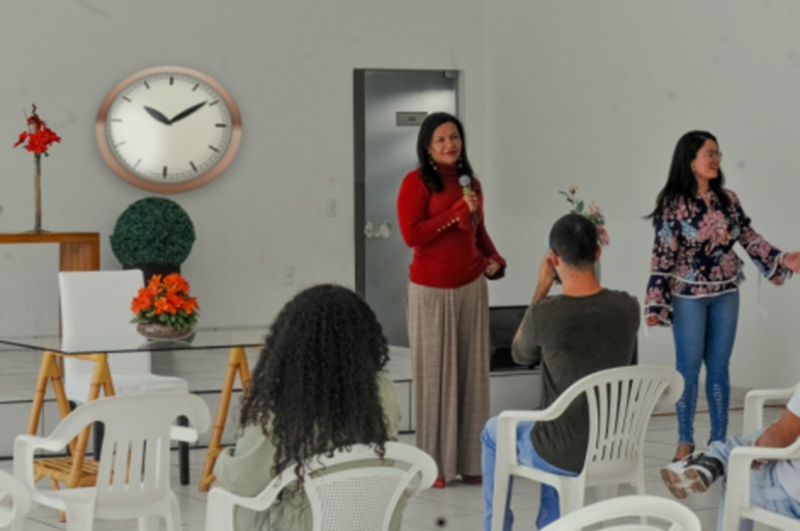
10:09
